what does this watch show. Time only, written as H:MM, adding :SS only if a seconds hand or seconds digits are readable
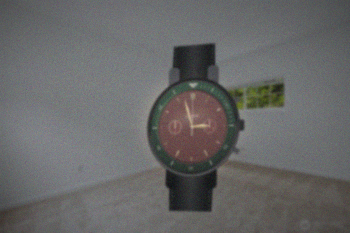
2:57
